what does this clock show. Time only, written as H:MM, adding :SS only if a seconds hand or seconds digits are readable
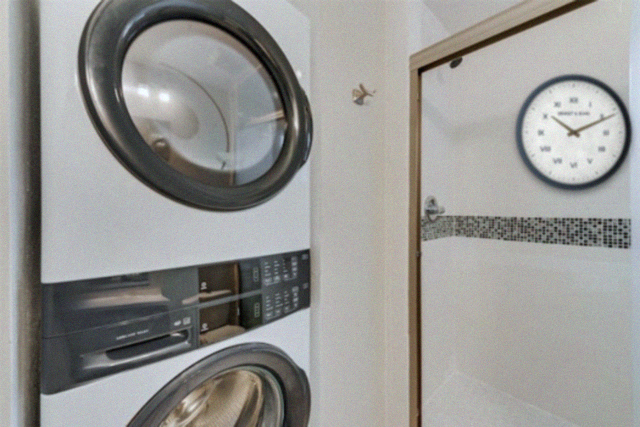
10:11
